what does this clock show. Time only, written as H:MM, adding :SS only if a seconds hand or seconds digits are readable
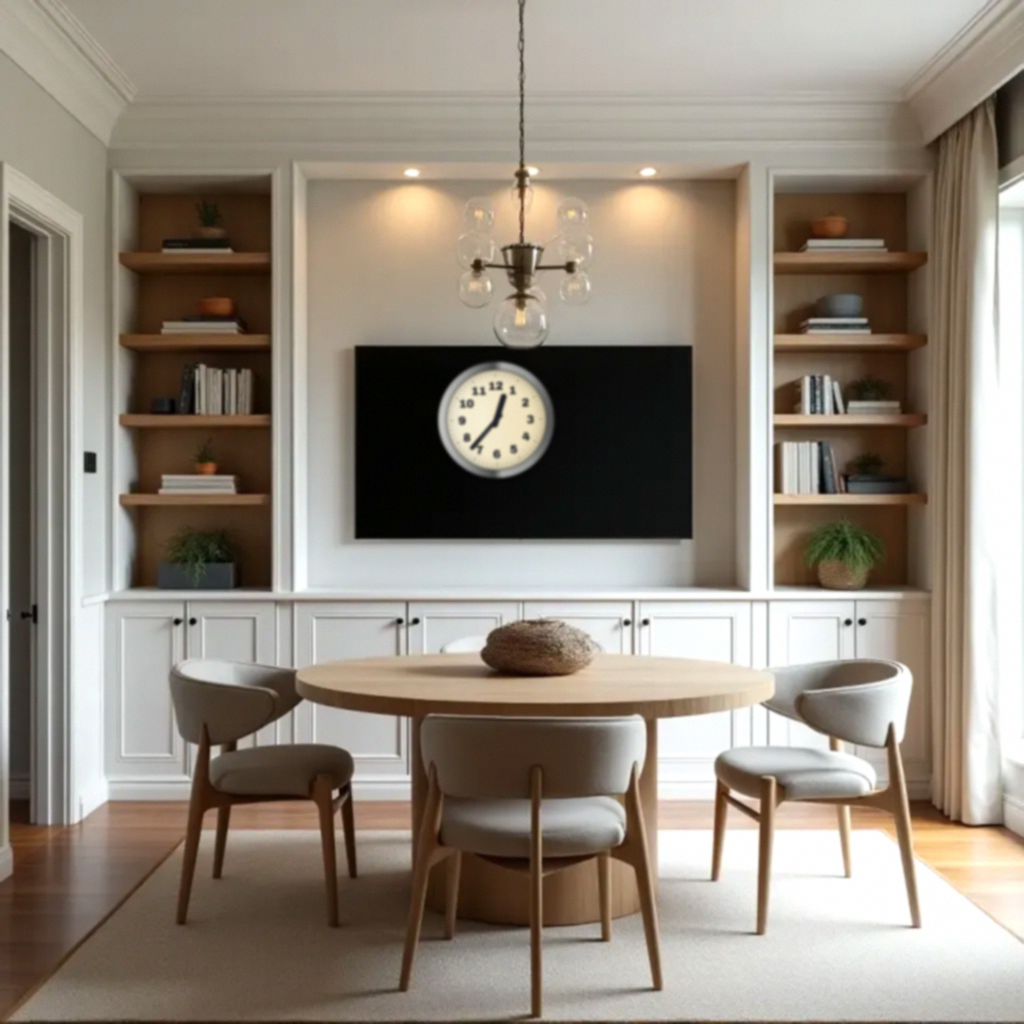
12:37
